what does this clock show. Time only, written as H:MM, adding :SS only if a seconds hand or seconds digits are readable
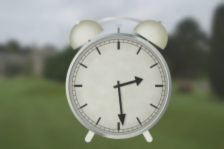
2:29
